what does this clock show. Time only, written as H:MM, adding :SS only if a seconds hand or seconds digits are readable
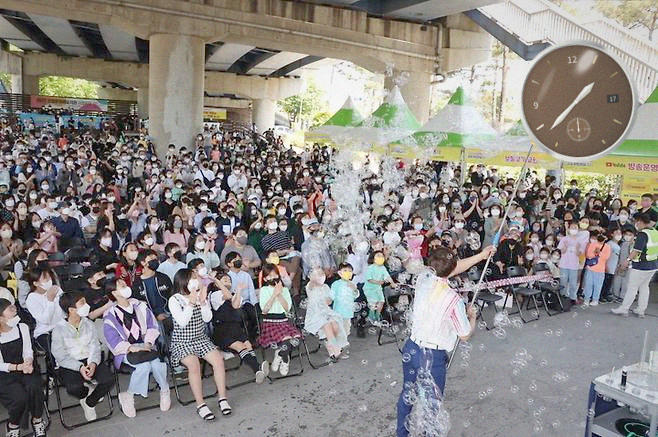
1:38
